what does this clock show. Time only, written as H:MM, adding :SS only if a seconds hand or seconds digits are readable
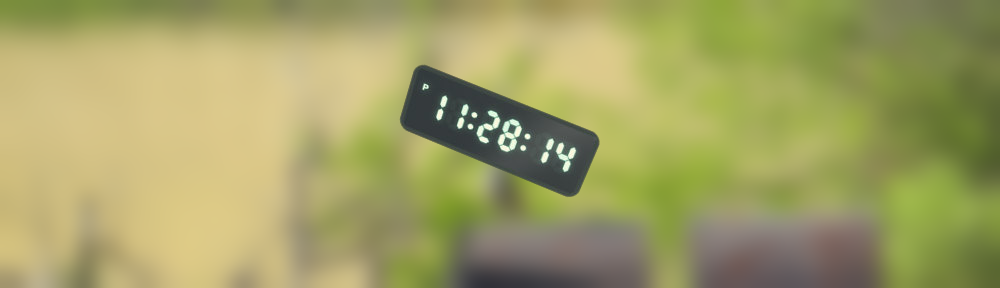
11:28:14
